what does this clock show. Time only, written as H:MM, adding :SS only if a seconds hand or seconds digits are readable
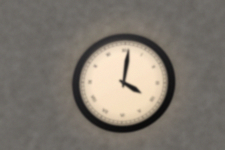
4:01
